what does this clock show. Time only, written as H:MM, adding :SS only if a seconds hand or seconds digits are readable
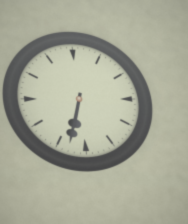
6:33
